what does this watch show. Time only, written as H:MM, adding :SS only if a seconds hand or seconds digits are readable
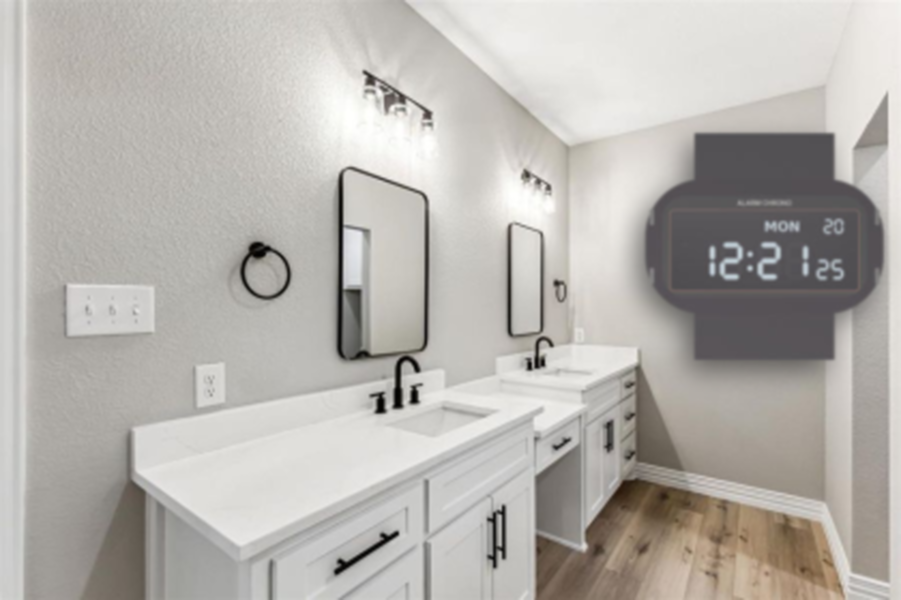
12:21:25
